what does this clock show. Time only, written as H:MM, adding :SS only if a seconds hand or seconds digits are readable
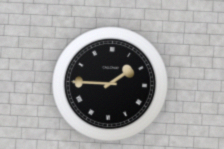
1:45
